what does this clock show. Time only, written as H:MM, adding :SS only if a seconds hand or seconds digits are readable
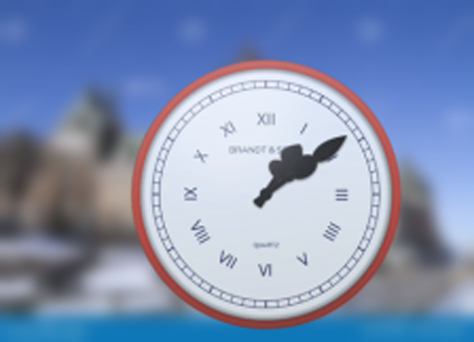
1:09
